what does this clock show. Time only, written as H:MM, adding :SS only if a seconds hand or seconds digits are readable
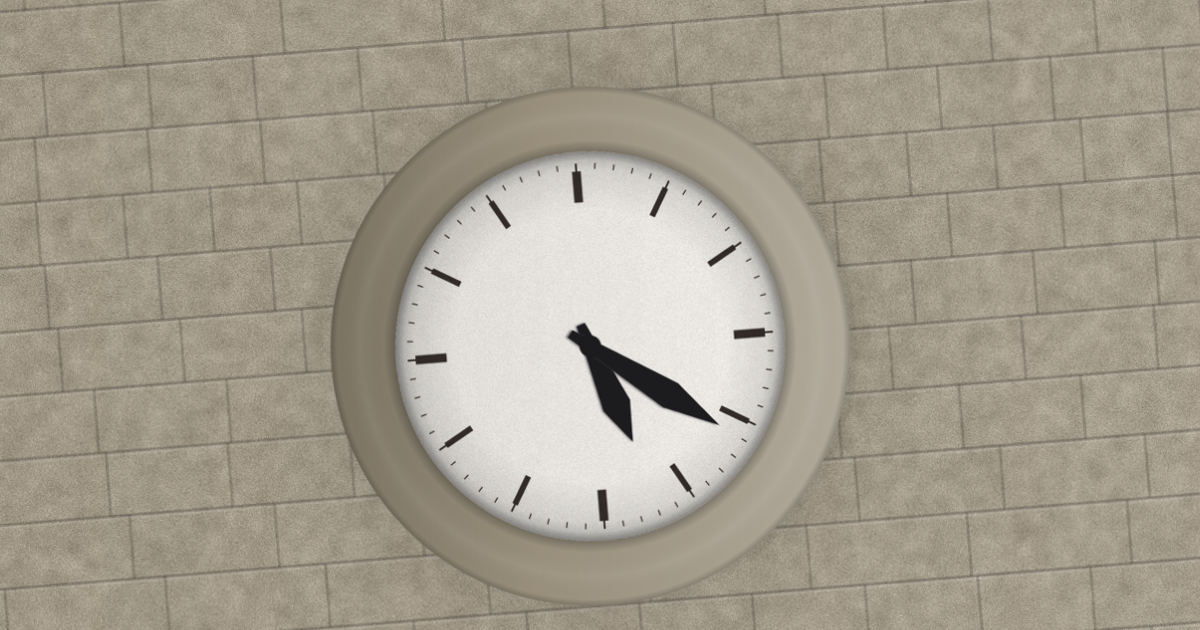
5:21
